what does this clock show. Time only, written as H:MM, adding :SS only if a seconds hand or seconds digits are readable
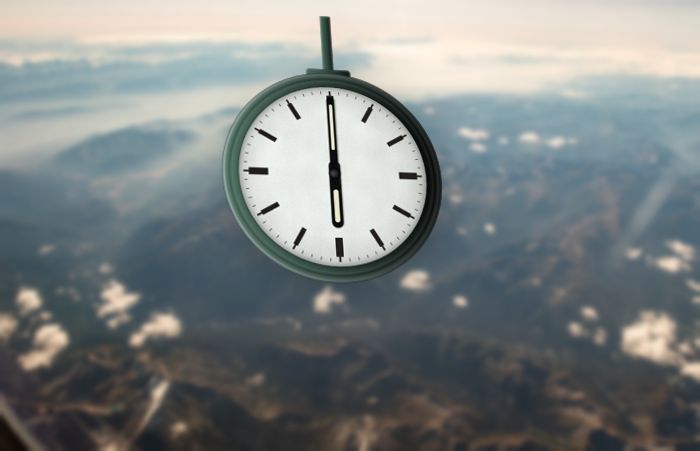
6:00
